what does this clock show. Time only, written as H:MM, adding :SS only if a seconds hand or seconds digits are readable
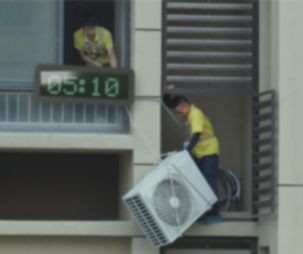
5:10
